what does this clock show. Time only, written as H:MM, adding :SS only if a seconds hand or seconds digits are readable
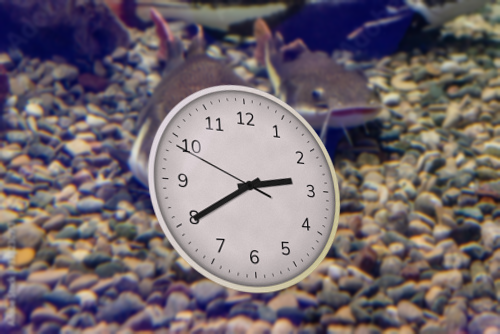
2:39:49
